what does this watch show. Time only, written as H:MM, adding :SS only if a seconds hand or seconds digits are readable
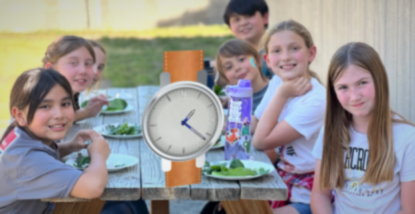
1:22
